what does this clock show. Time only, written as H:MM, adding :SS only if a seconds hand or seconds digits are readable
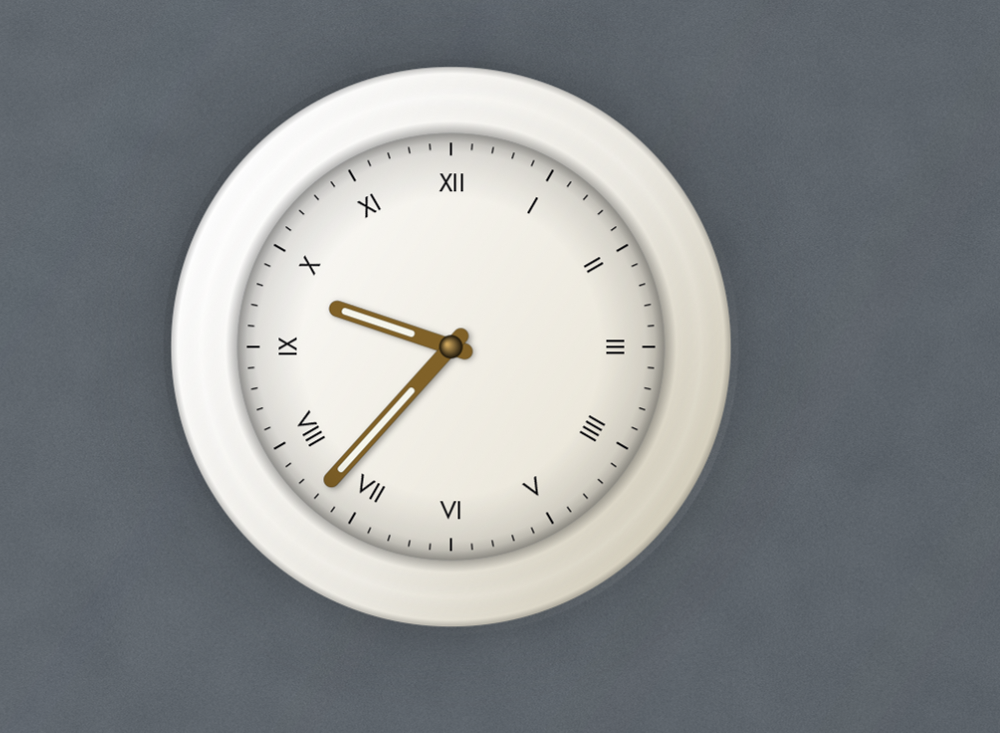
9:37
